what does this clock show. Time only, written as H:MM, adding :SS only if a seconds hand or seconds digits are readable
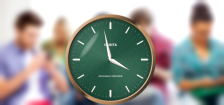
3:58
